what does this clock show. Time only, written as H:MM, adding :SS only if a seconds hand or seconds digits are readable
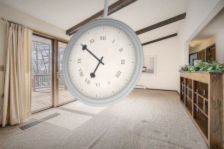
6:51
